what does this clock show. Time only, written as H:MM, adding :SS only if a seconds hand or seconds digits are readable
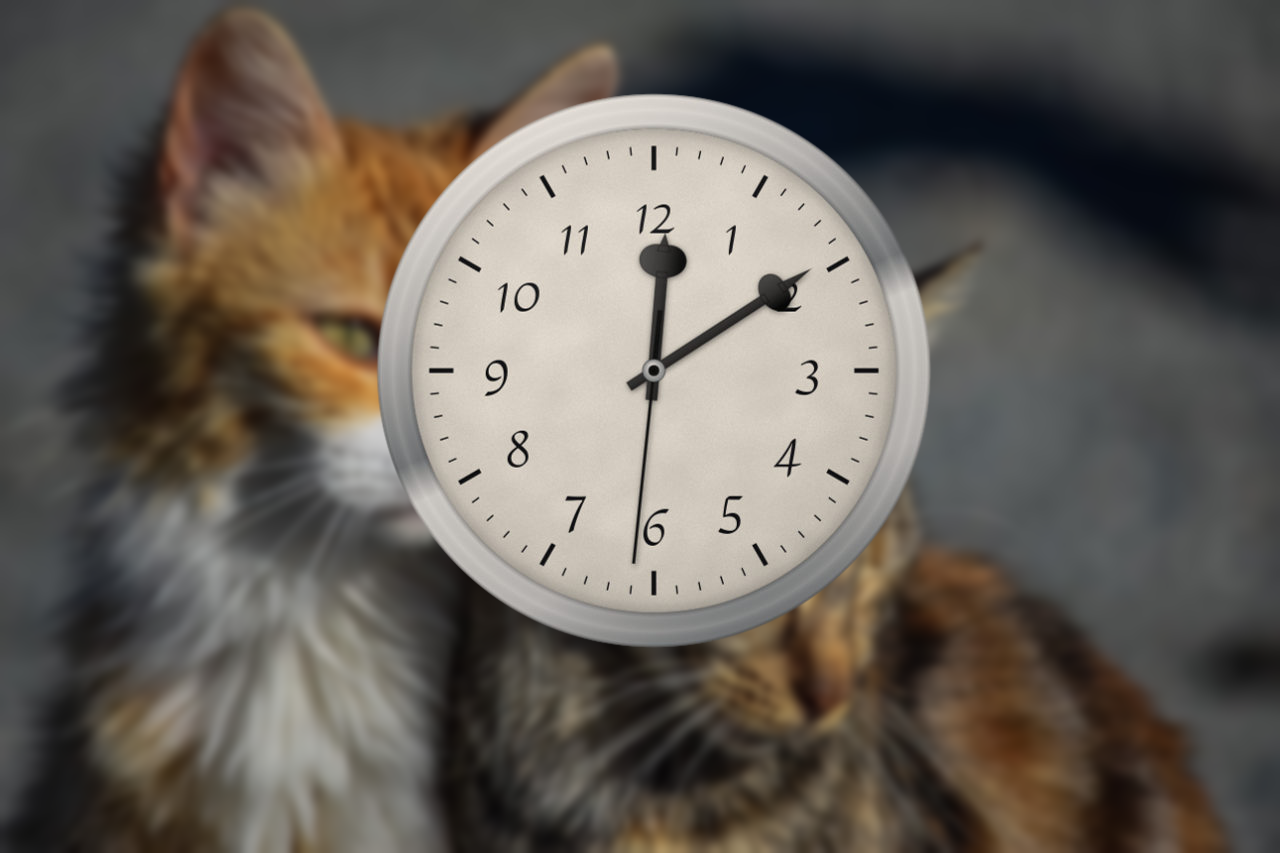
12:09:31
